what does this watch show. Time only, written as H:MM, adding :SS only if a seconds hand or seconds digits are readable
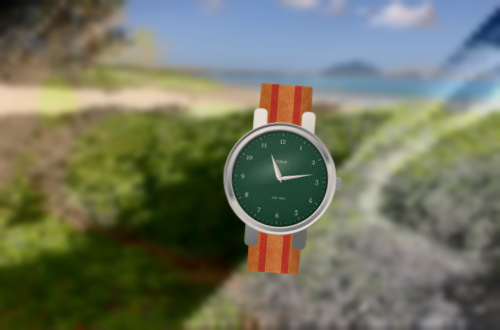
11:13
